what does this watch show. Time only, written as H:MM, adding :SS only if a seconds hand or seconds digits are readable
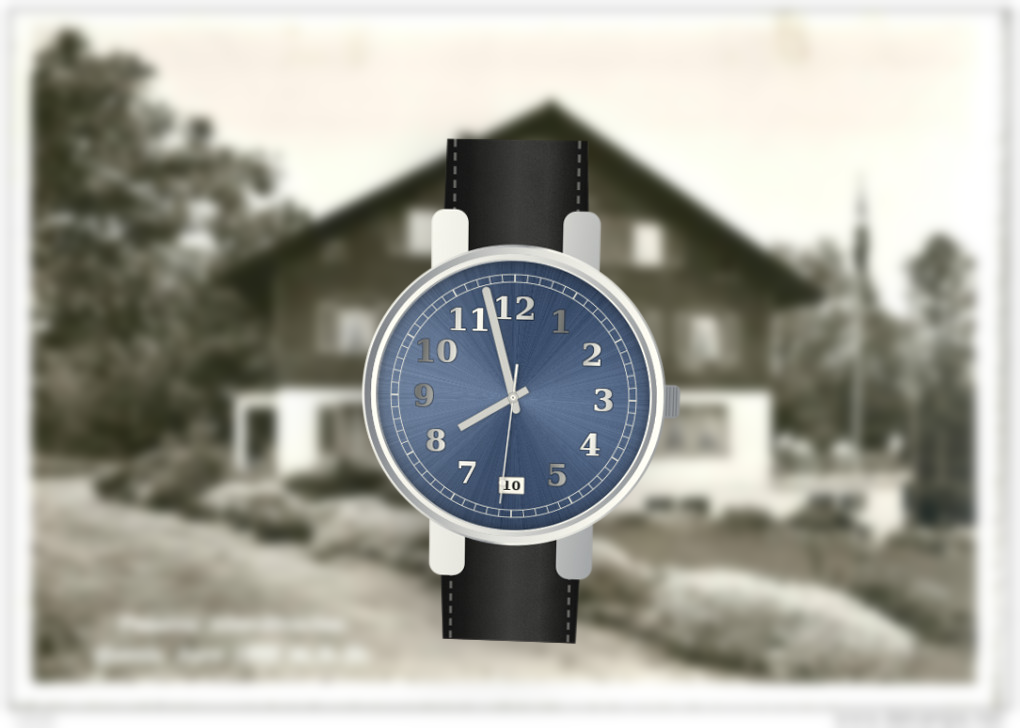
7:57:31
